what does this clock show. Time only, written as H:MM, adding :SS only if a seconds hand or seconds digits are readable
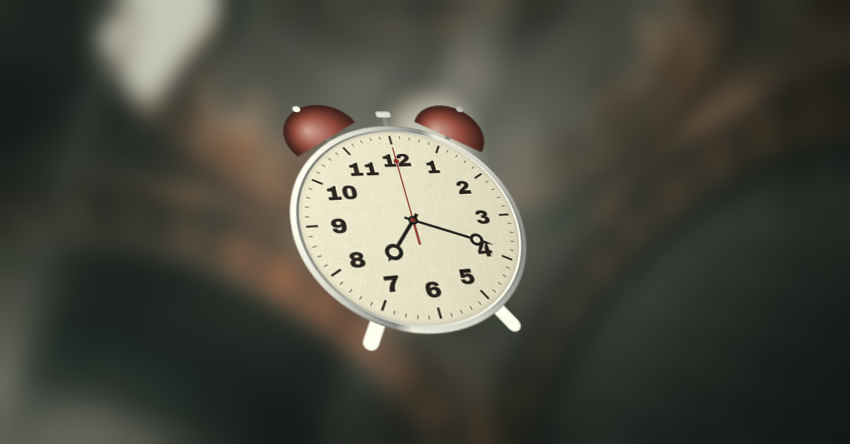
7:19:00
